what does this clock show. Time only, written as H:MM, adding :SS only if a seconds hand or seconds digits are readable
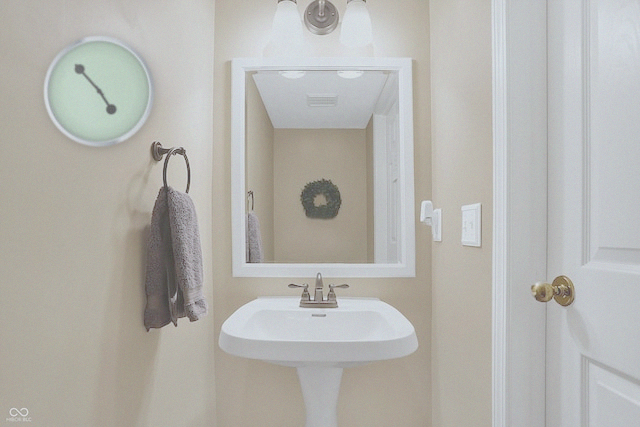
4:53
